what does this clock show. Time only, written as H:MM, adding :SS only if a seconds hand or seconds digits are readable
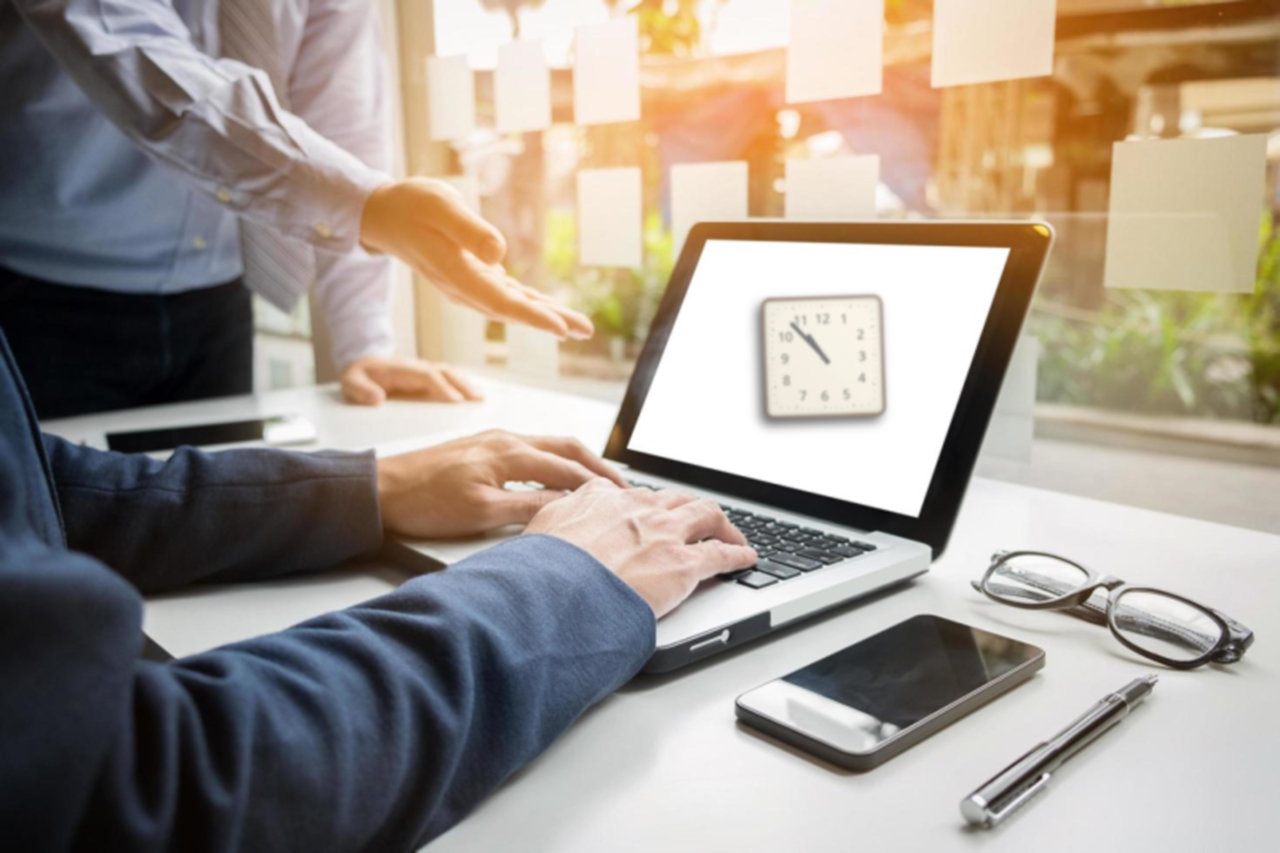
10:53
